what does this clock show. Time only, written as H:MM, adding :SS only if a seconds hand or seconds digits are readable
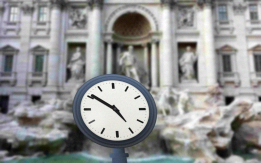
4:51
